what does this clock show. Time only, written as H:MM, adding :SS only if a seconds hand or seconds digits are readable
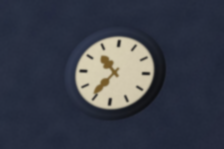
10:36
